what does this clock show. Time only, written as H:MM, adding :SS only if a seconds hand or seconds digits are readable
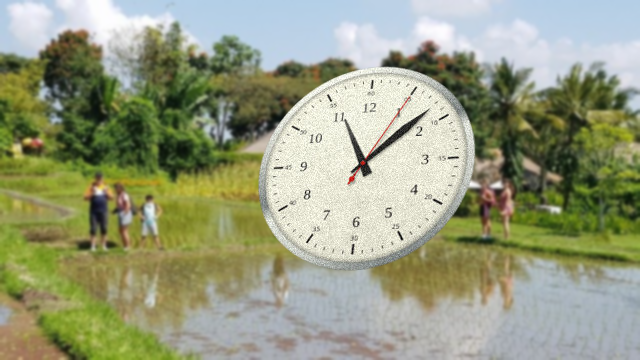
11:08:05
